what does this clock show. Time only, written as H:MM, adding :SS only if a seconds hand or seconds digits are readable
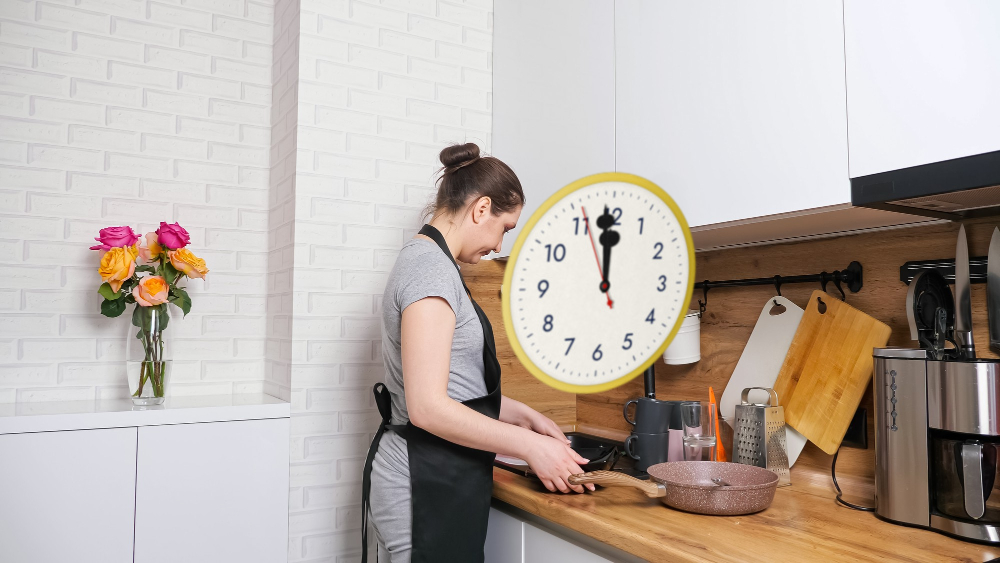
11:58:56
